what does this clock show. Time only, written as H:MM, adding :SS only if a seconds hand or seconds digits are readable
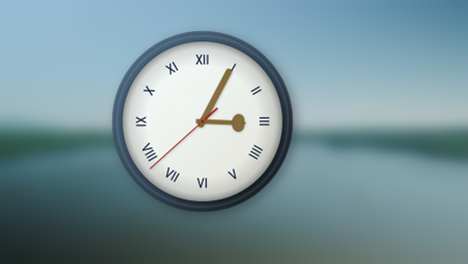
3:04:38
